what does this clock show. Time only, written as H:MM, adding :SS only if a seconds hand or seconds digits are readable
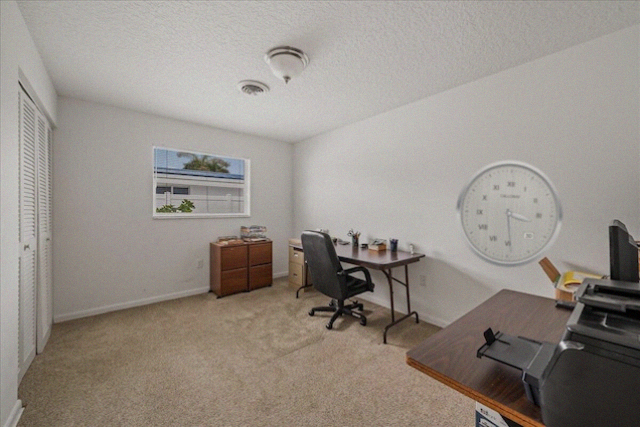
3:29
